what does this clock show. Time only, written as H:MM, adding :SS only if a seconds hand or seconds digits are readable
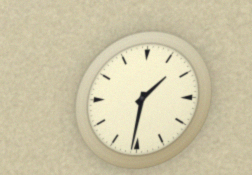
1:31
